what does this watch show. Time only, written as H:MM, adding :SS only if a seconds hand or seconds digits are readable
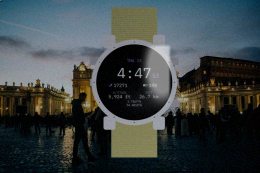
4:47
